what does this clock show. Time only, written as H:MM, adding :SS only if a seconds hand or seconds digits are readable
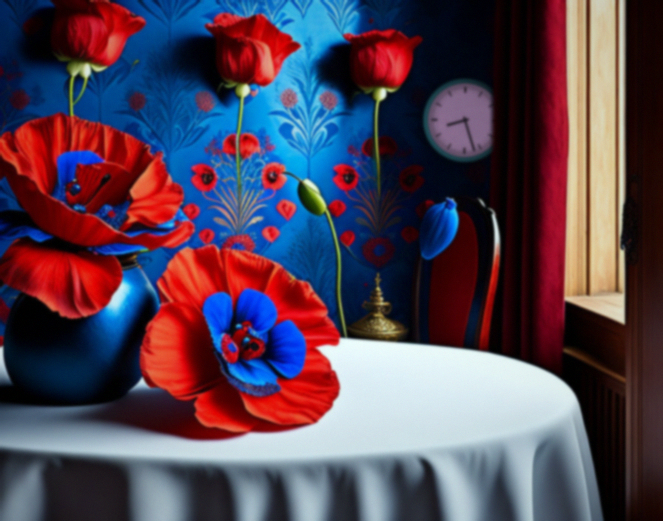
8:27
